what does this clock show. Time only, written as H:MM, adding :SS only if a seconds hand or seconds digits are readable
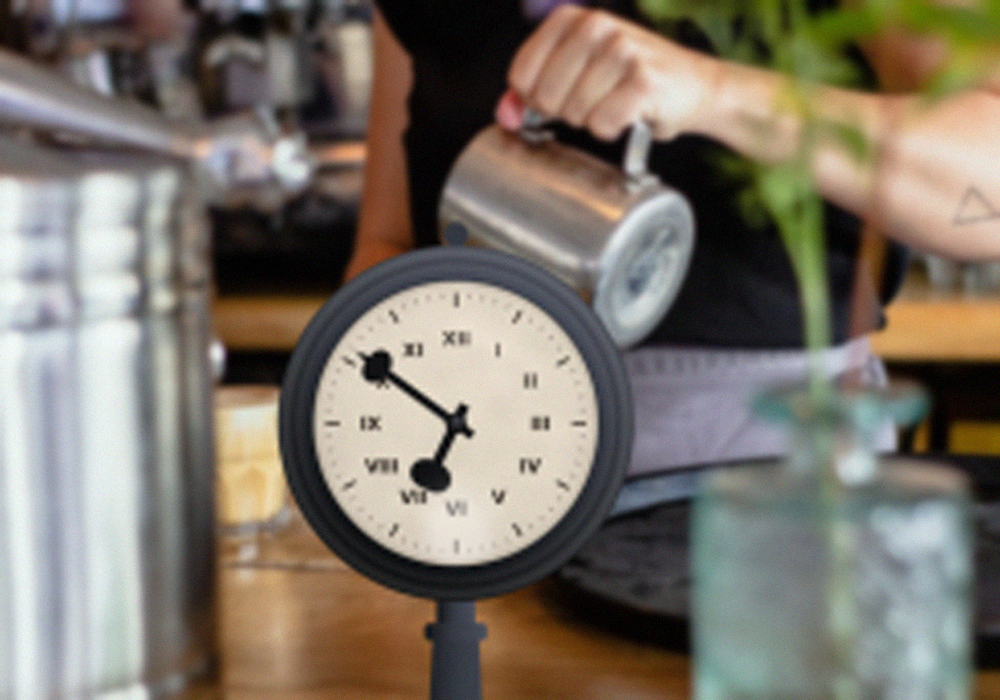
6:51
